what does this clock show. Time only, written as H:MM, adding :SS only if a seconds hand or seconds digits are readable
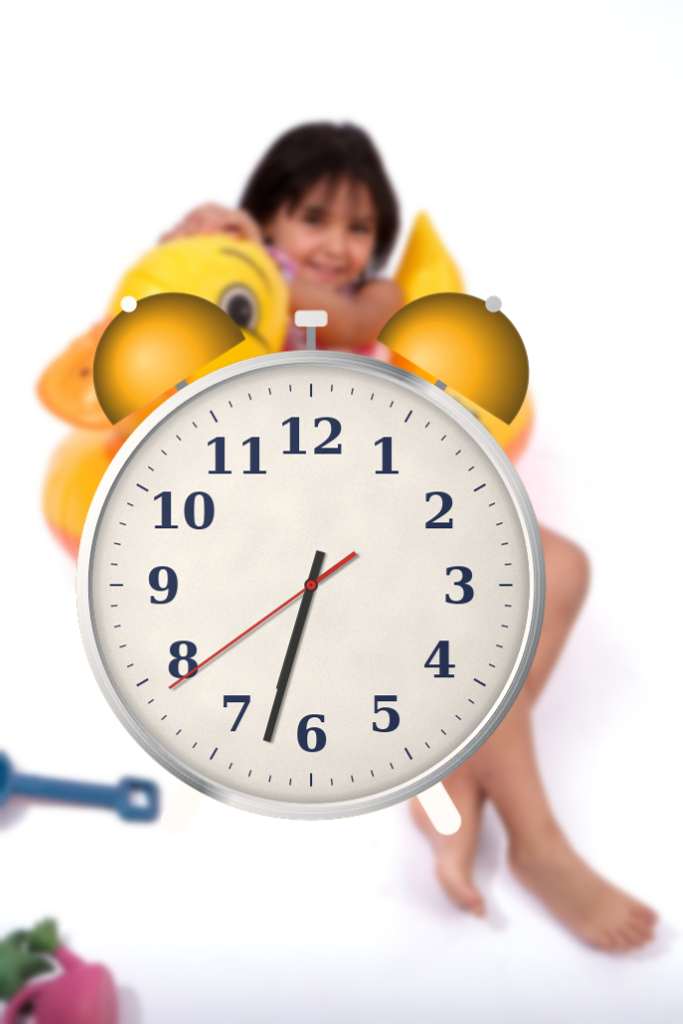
6:32:39
